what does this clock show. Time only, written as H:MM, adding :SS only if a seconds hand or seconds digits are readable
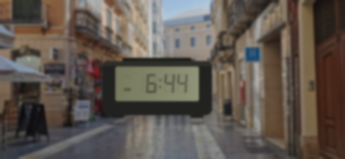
6:44
